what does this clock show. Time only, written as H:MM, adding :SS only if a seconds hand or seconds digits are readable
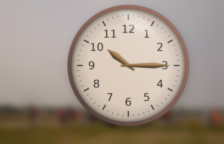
10:15
